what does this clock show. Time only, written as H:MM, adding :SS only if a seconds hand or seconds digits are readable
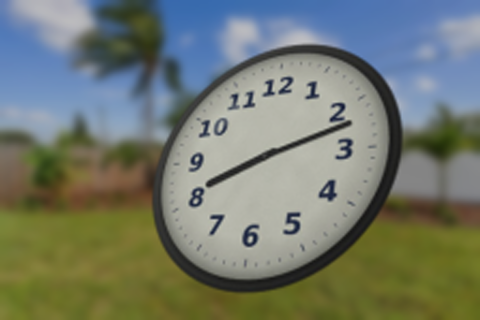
8:12
